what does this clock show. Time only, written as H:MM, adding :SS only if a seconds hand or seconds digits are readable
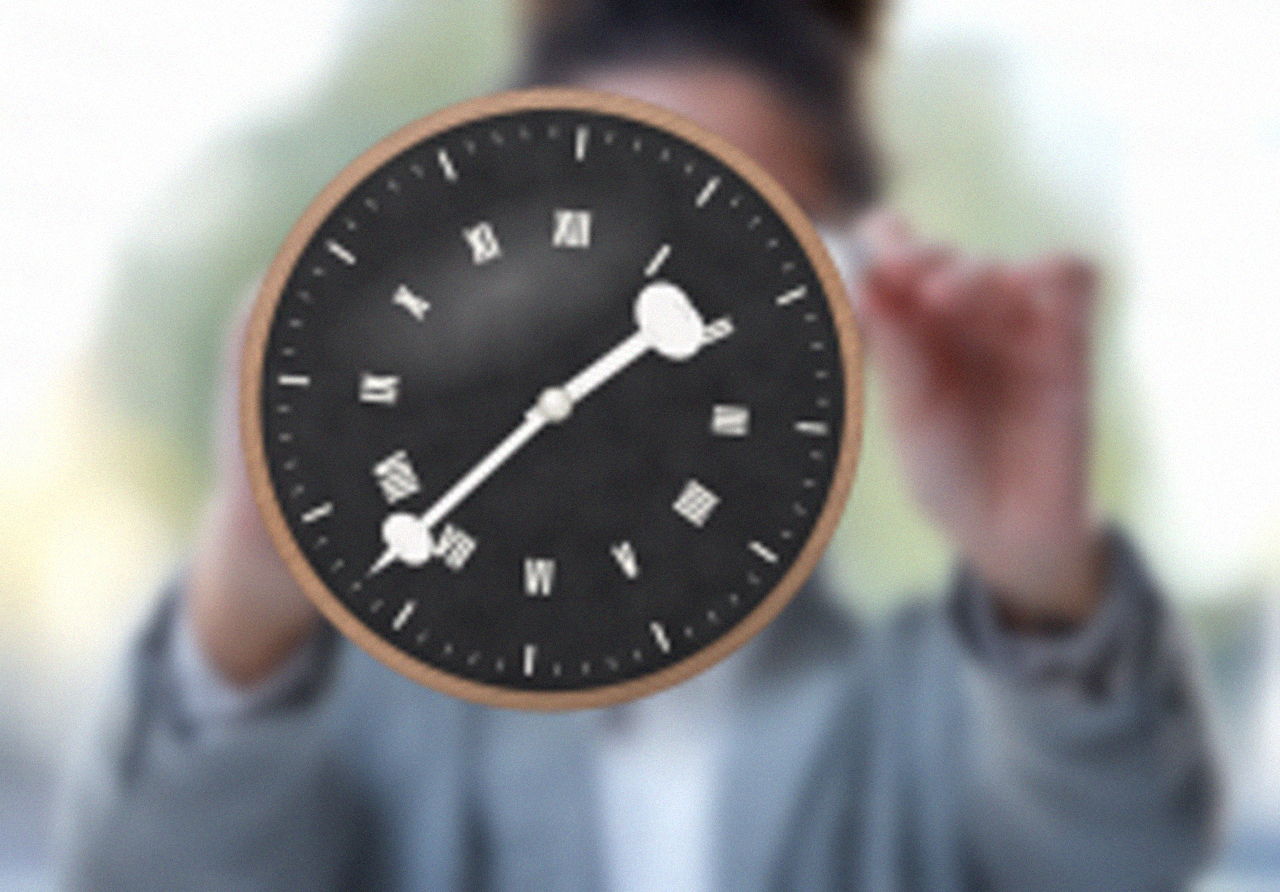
1:37
